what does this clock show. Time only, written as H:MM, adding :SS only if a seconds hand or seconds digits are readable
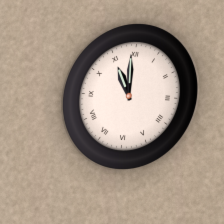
10:59
